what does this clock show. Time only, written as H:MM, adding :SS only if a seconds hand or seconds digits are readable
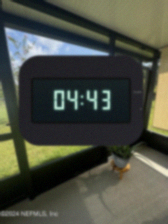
4:43
